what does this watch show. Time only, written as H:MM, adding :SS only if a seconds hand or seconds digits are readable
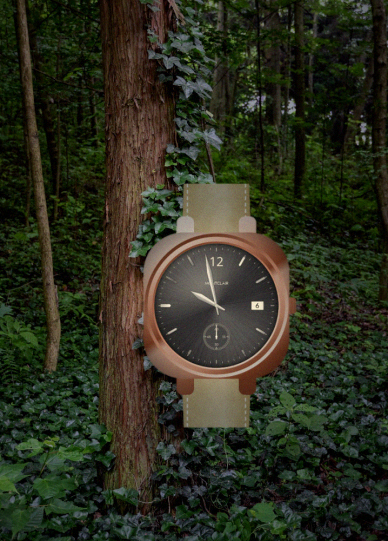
9:58
